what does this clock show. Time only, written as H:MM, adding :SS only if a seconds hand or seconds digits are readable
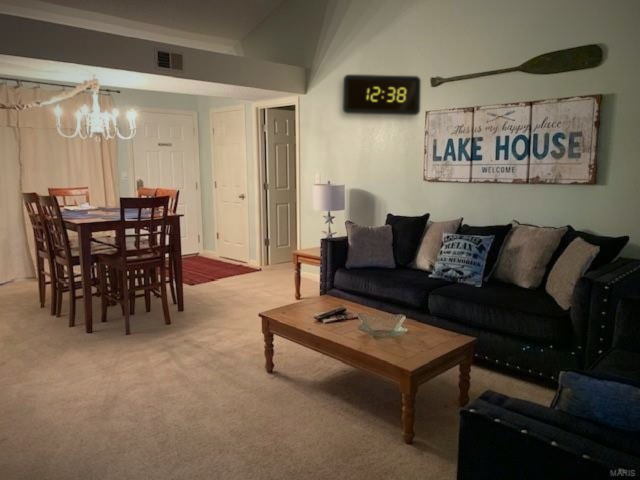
12:38
